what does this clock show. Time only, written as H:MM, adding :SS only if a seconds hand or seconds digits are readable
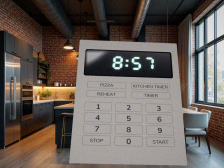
8:57
